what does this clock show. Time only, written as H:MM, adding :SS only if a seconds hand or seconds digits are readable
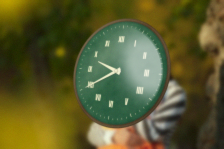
9:40
